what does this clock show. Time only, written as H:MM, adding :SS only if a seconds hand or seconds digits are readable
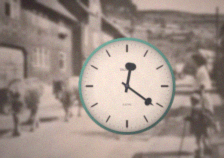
12:21
